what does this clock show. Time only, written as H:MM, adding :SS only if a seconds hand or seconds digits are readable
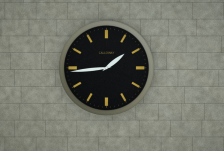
1:44
